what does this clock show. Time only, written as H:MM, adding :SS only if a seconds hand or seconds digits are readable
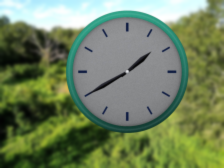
1:40
